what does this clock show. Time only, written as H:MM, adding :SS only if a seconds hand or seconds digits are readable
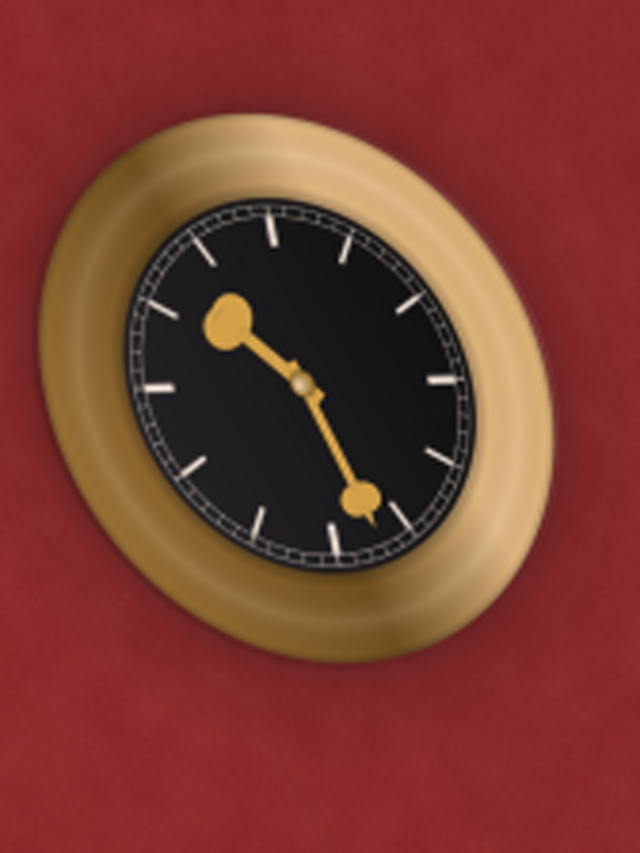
10:27
